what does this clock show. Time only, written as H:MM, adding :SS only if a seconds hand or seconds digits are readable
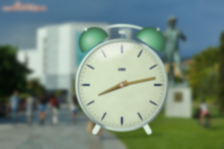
8:13
